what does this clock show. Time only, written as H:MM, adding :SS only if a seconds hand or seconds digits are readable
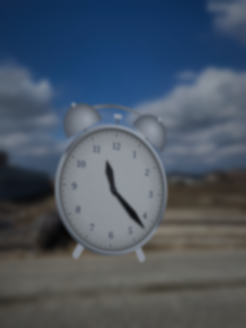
11:22
